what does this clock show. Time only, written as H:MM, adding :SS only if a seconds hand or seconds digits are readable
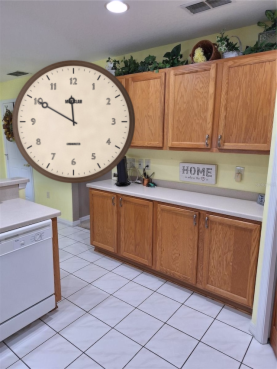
11:50
